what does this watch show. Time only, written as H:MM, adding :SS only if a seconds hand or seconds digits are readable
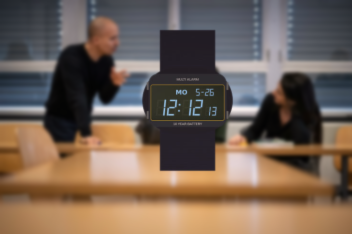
12:12:13
